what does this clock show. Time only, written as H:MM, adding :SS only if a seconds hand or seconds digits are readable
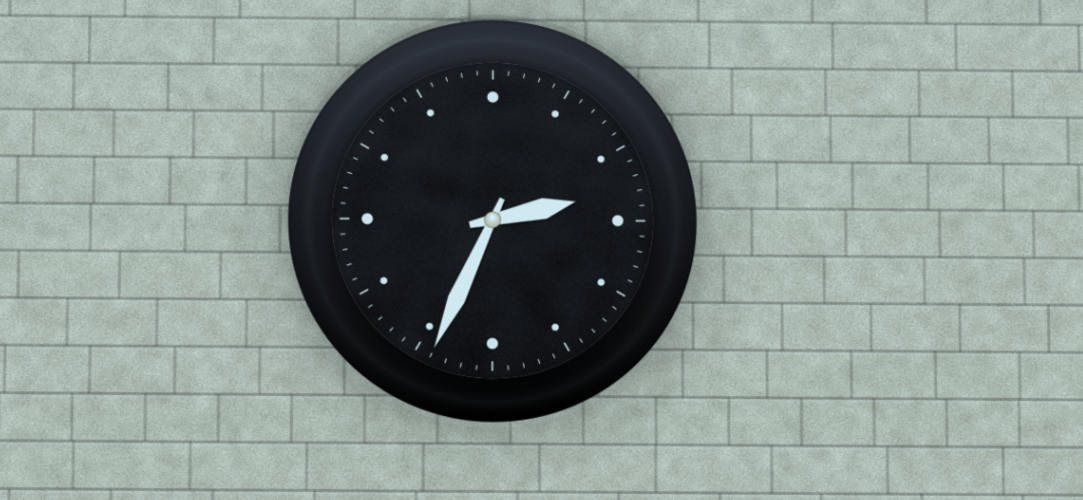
2:34
